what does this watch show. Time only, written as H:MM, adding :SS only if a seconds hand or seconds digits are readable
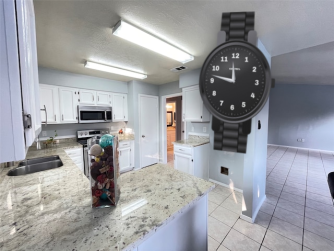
11:47
